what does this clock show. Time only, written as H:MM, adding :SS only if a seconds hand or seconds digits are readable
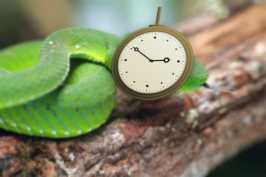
2:51
